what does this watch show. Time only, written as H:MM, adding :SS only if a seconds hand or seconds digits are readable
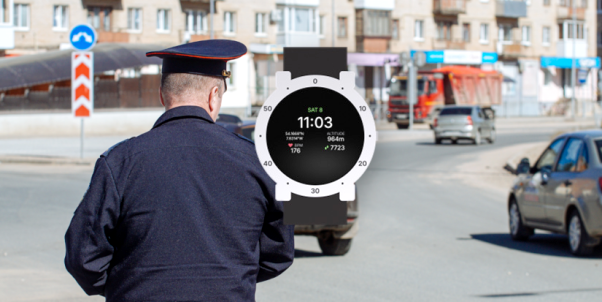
11:03
